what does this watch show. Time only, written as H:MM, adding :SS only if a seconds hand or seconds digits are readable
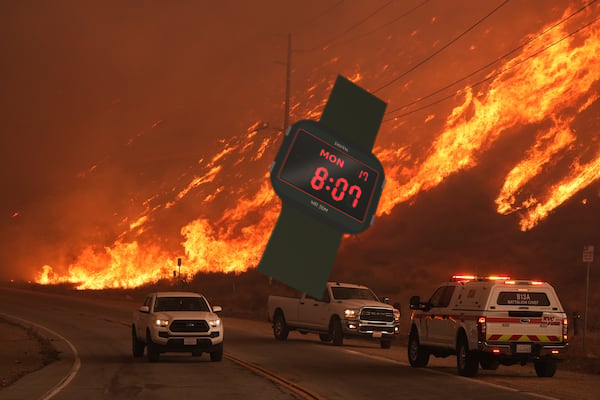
8:07
